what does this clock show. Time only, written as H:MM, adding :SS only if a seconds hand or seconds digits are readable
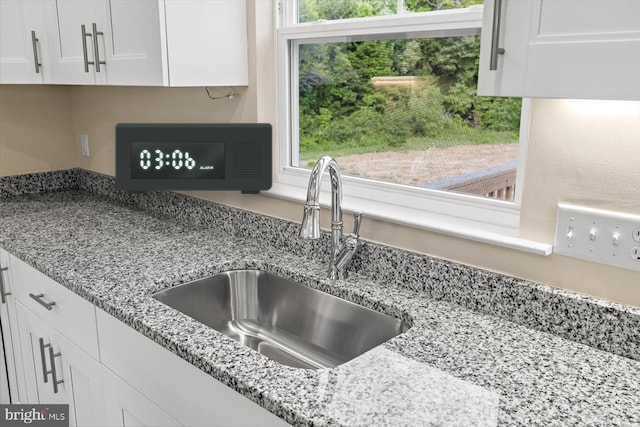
3:06
